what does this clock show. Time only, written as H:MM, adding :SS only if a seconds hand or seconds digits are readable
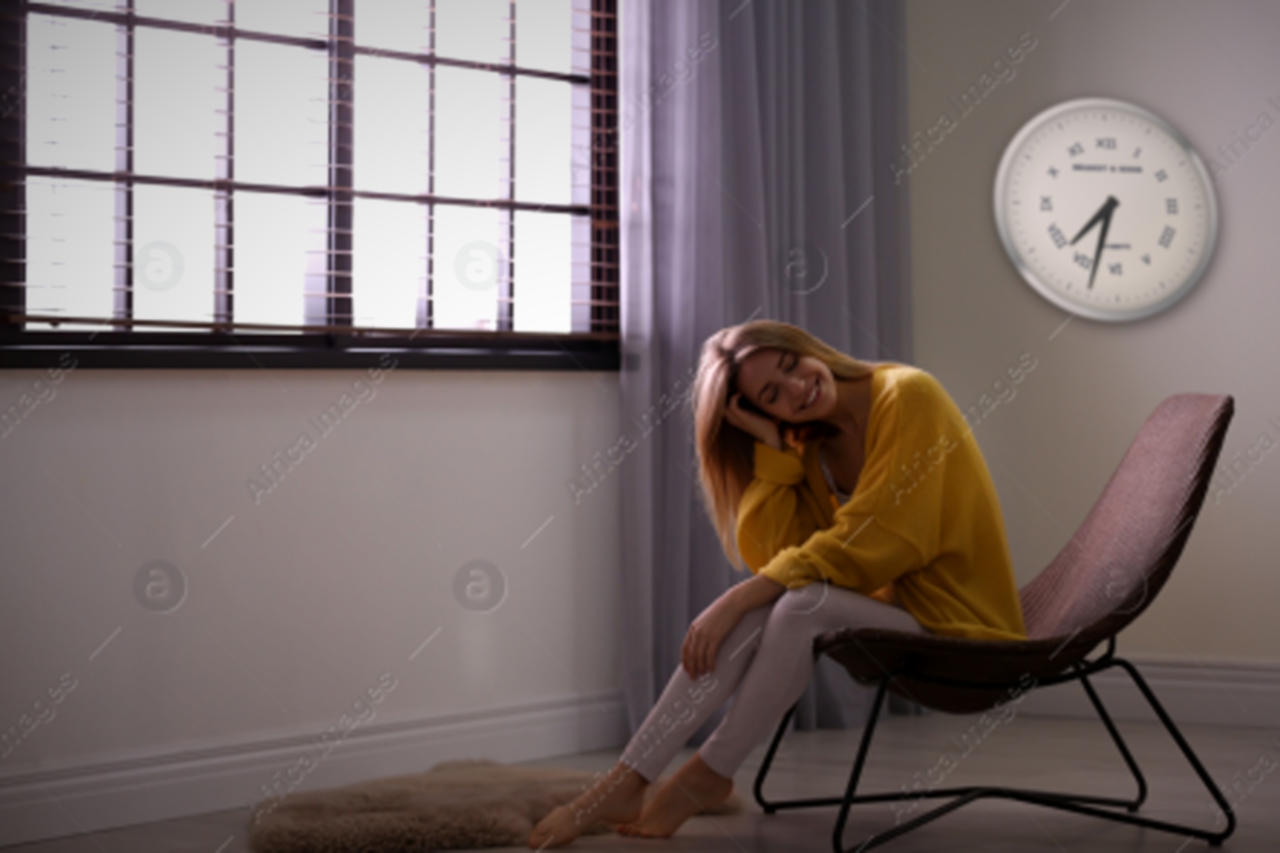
7:33
